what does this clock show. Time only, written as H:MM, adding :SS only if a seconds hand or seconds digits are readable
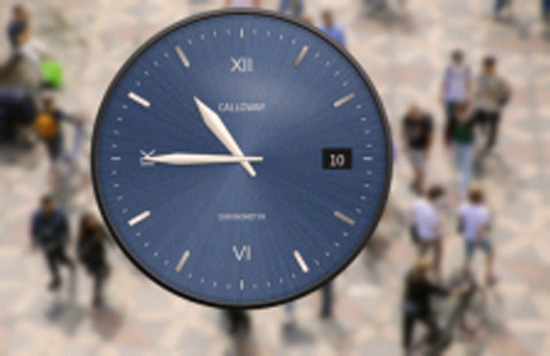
10:45
